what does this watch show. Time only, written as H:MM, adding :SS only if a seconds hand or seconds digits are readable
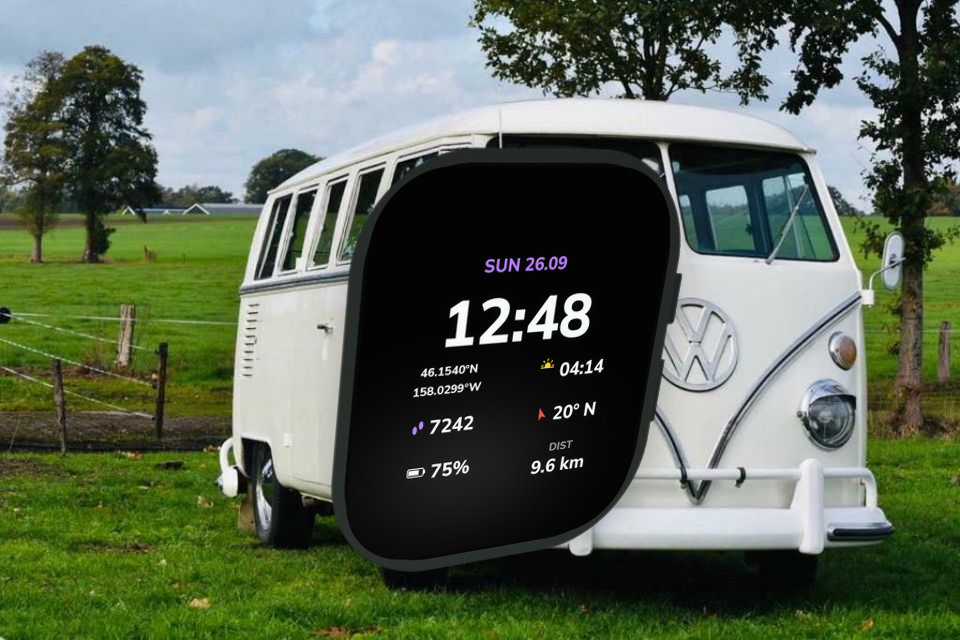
12:48
